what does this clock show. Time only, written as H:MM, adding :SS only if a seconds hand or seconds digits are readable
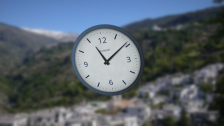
11:09
